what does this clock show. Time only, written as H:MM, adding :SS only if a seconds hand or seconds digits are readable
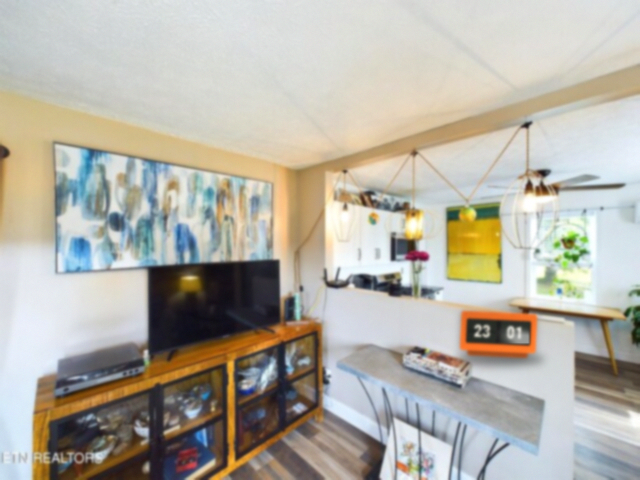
23:01
